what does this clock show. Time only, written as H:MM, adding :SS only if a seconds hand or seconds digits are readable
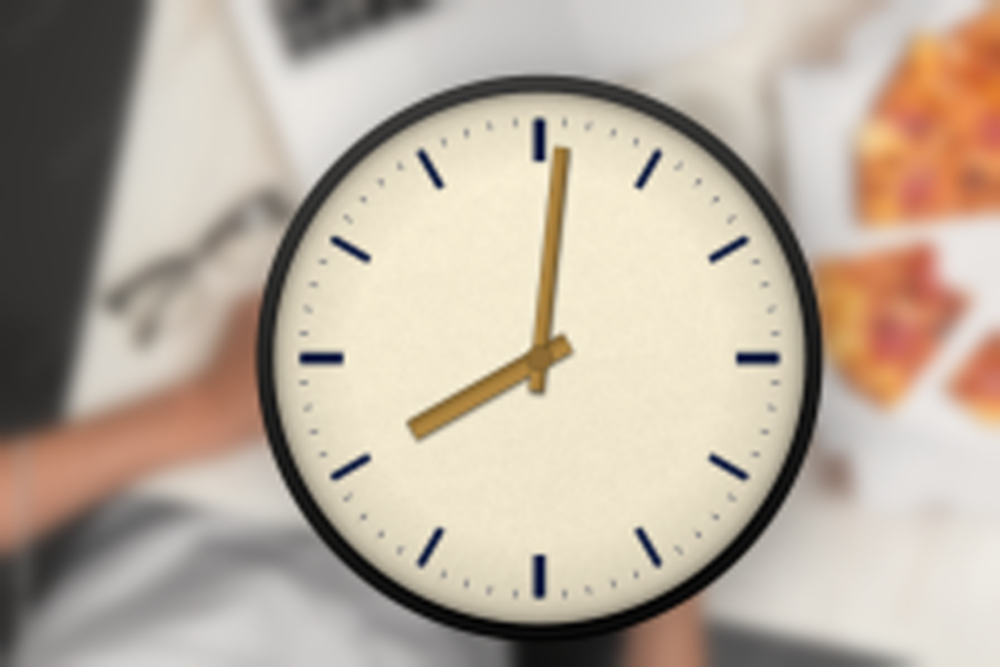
8:01
